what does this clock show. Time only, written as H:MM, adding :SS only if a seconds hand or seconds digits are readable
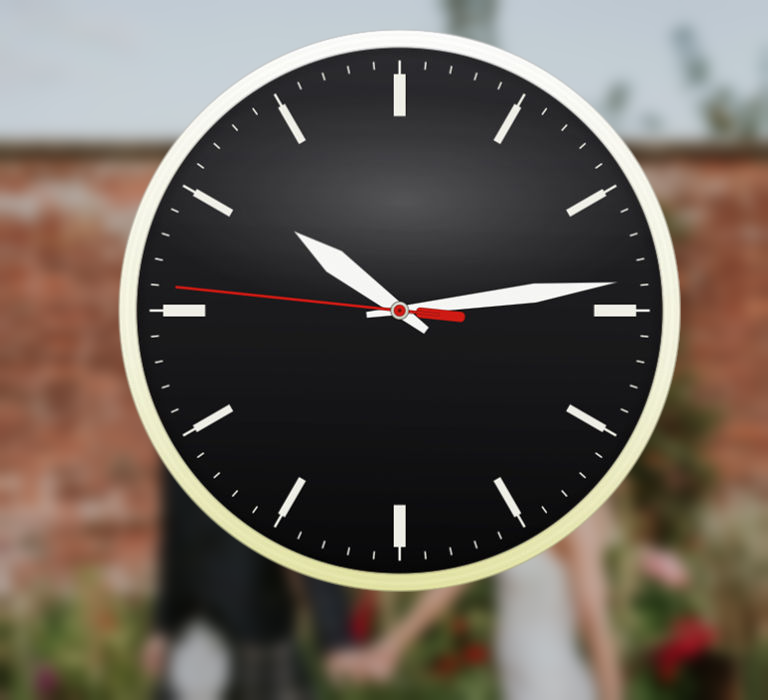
10:13:46
